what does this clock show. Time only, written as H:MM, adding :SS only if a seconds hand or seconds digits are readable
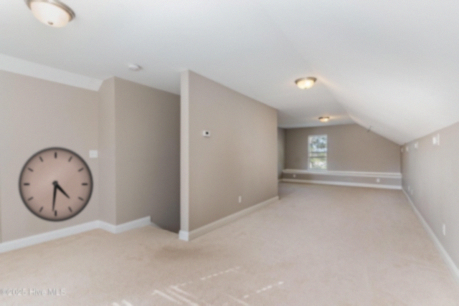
4:31
